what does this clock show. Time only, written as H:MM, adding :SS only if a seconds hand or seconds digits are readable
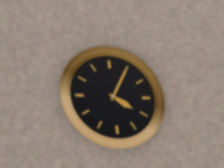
4:05
